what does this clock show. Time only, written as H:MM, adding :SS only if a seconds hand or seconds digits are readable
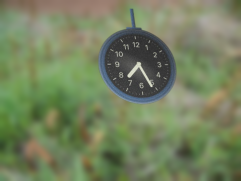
7:26
